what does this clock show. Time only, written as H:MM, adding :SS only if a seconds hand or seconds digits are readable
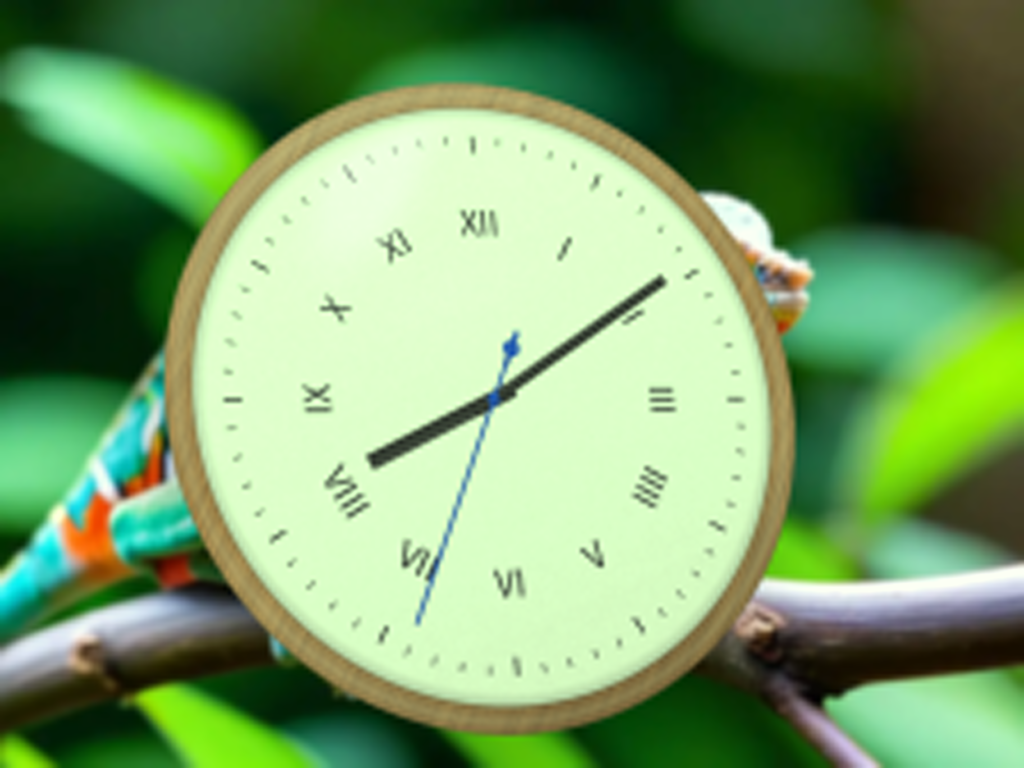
8:09:34
